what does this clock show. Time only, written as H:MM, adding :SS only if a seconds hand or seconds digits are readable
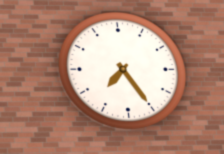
7:25
